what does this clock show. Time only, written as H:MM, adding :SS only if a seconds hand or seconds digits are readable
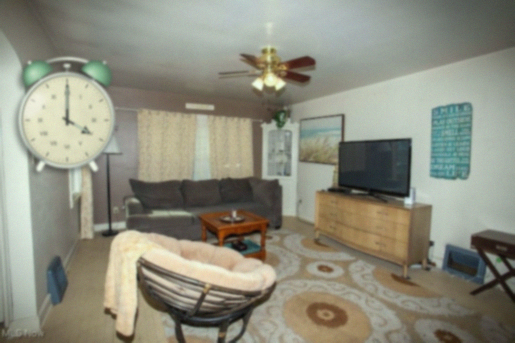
4:00
